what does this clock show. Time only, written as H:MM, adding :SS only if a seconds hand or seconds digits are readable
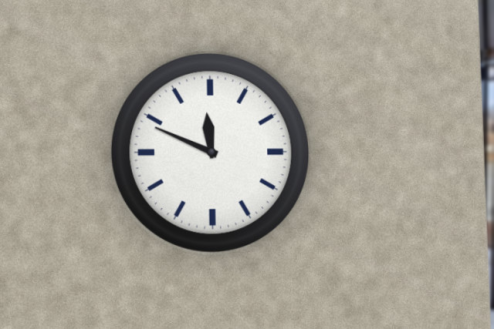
11:49
